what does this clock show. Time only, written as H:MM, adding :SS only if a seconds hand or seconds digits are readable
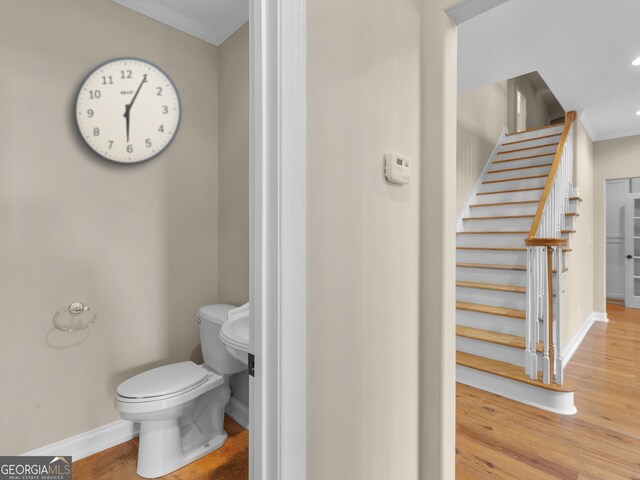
6:05
